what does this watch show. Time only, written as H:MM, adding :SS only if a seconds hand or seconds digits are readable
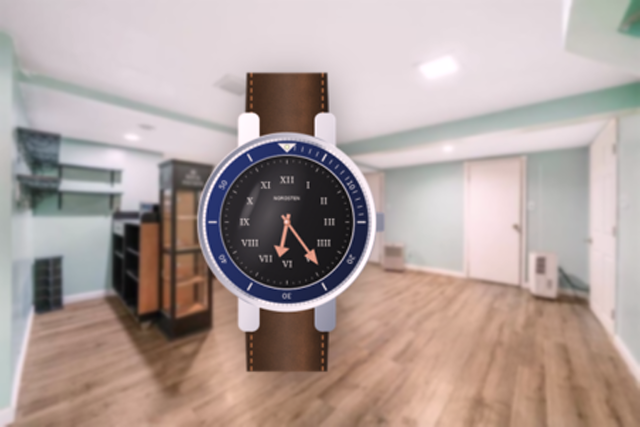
6:24
